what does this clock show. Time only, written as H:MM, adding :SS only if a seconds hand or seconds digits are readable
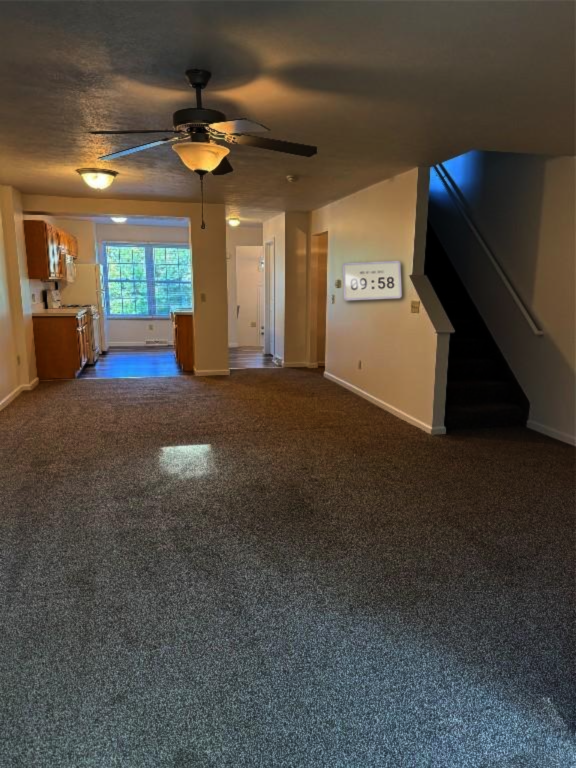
9:58
